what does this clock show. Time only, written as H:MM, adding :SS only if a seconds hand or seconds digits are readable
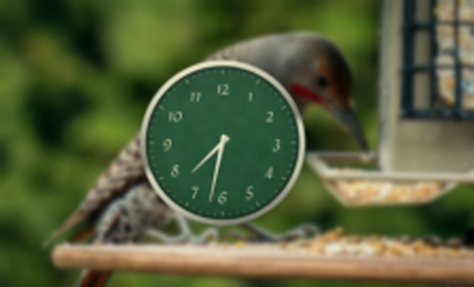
7:32
